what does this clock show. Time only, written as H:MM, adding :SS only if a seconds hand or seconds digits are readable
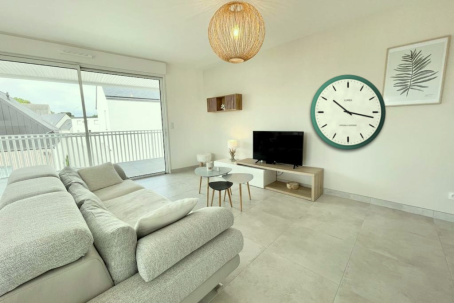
10:17
